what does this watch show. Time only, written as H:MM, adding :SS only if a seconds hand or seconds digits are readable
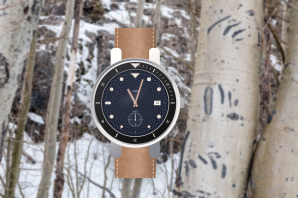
11:03
